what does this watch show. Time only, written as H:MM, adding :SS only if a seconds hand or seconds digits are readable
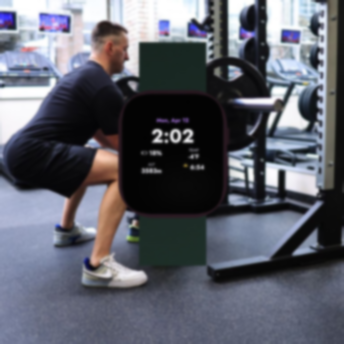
2:02
